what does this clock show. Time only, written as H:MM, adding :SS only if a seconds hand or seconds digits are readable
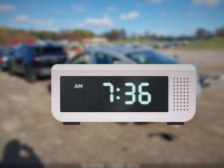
7:36
